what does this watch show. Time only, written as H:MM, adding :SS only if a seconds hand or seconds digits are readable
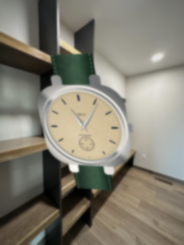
11:06
